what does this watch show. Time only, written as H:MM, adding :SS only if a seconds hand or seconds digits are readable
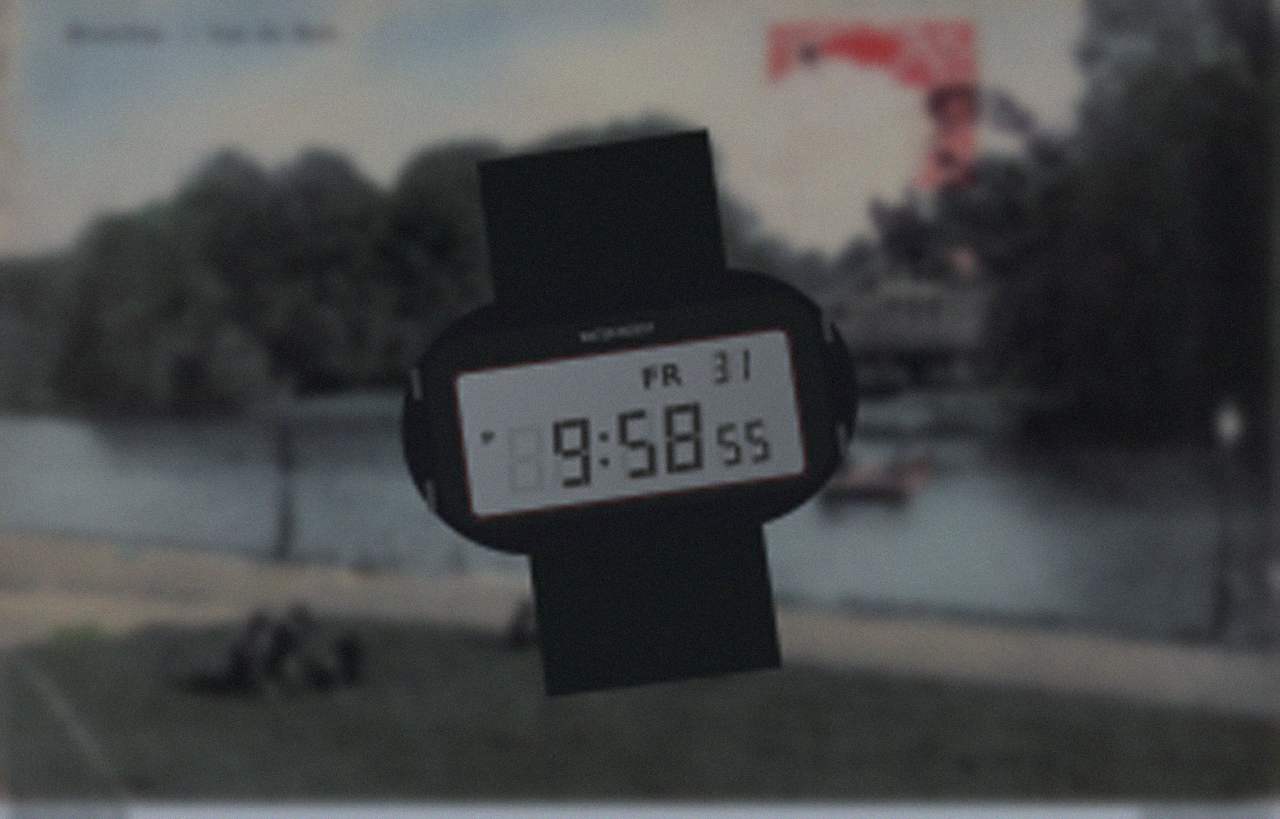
9:58:55
